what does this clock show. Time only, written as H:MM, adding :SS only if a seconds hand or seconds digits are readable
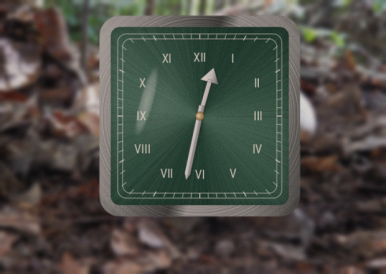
12:32
